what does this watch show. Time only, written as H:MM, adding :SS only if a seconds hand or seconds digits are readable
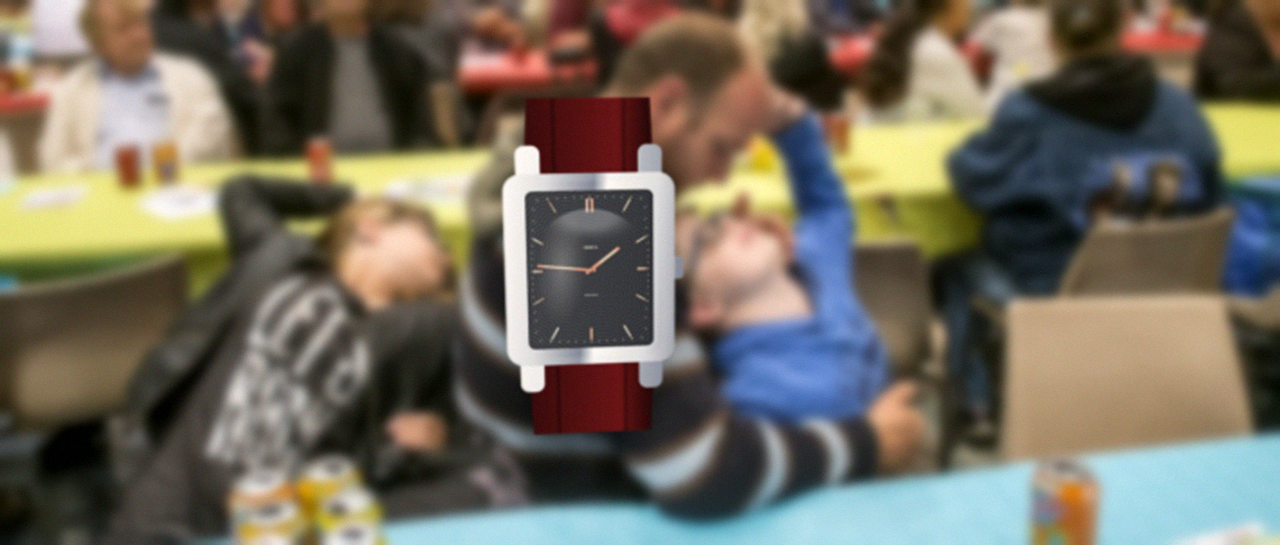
1:46
